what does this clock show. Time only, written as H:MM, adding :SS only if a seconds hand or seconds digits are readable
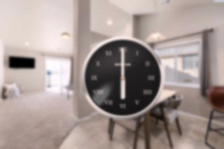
6:00
